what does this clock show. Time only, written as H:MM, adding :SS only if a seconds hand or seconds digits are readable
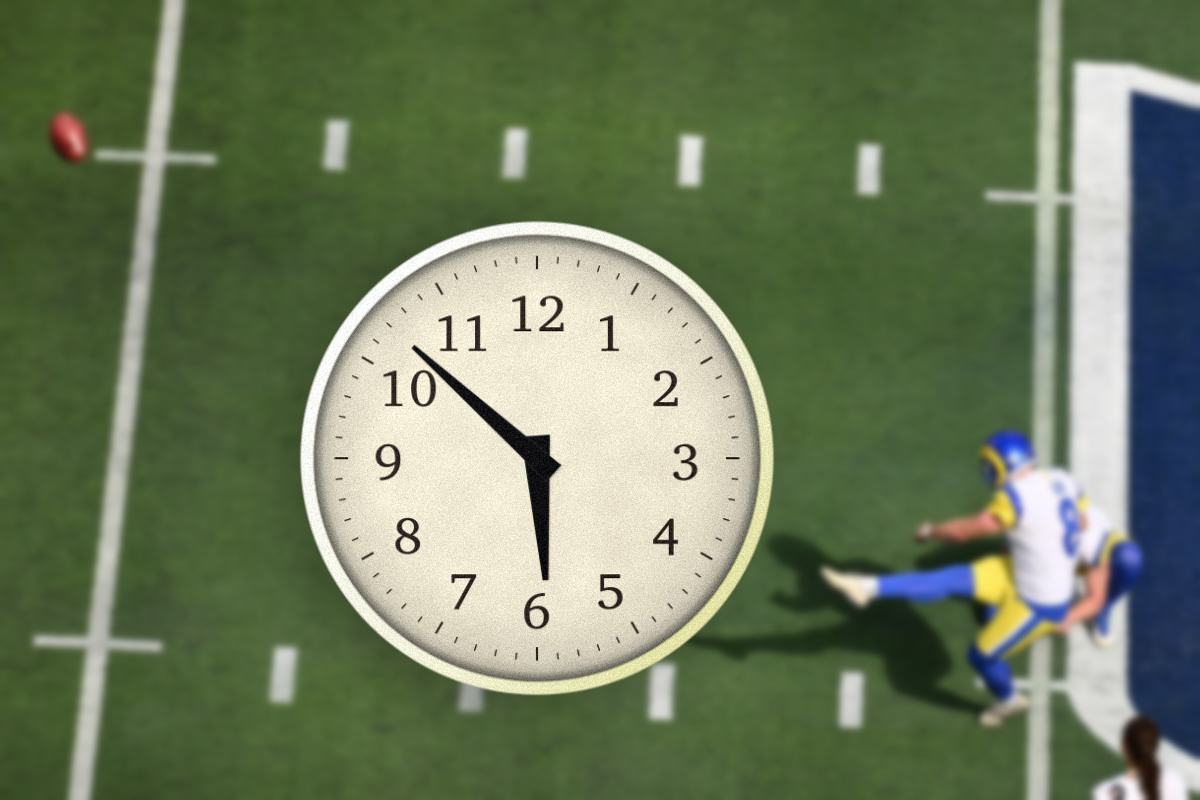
5:52
